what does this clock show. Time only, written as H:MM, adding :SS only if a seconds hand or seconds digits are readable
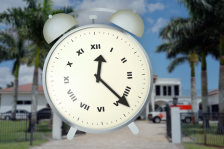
12:23
